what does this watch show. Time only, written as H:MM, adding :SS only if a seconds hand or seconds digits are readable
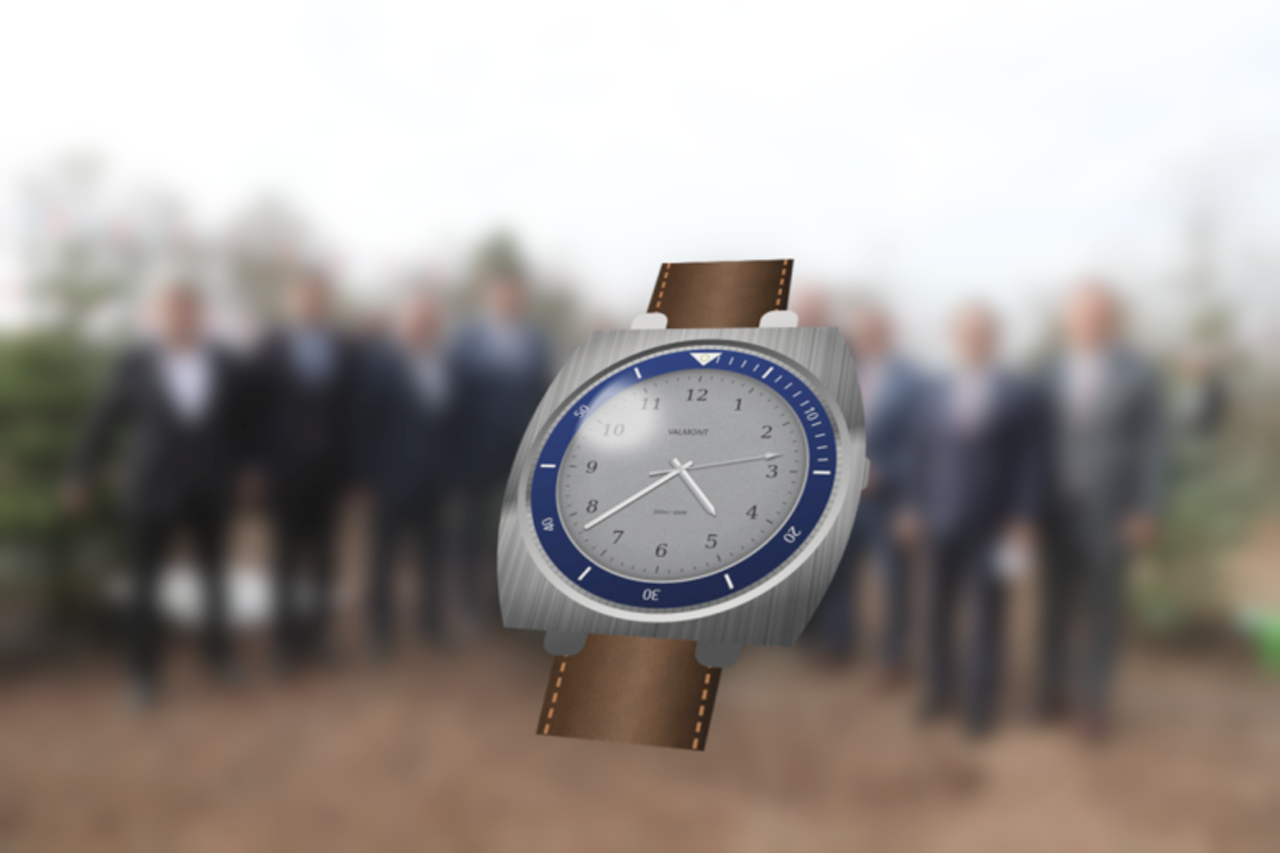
4:38:13
